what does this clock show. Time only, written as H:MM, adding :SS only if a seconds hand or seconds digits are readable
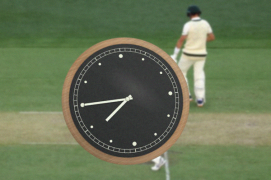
7:45
